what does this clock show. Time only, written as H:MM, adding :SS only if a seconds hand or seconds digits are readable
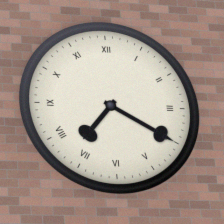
7:20
